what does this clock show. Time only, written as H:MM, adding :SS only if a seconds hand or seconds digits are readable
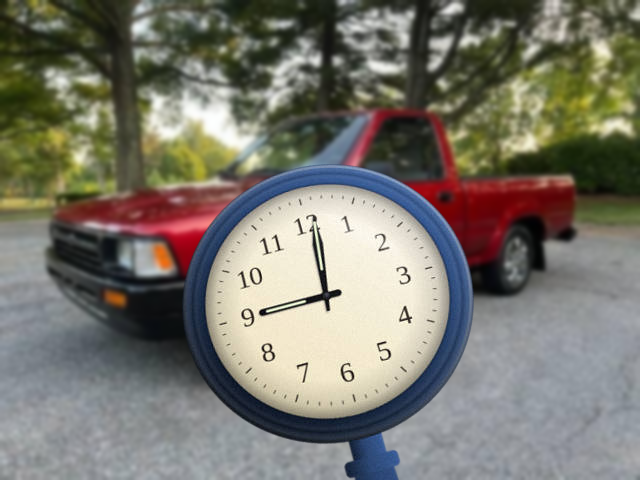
9:01
